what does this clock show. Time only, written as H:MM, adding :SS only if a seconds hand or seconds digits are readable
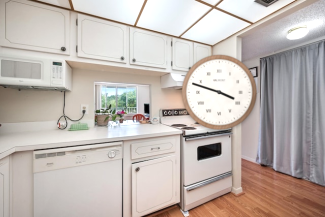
3:48
